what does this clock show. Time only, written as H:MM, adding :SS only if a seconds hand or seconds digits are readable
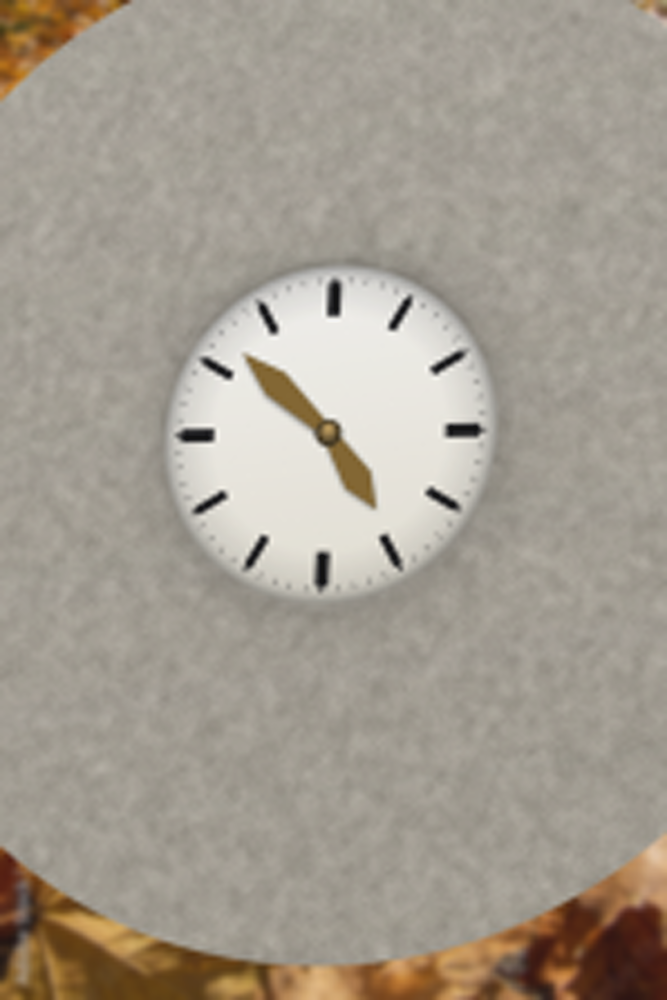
4:52
